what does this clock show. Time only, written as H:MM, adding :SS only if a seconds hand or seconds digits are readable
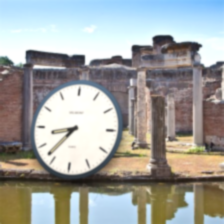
8:37
